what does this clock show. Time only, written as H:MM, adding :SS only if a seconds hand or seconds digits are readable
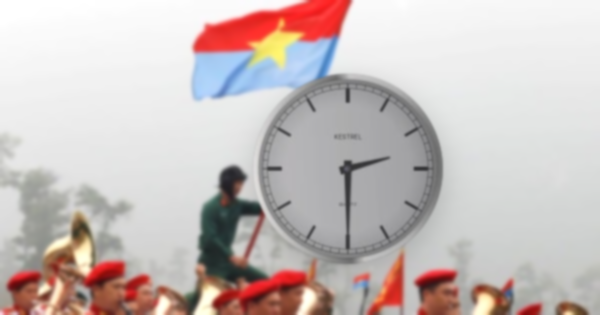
2:30
